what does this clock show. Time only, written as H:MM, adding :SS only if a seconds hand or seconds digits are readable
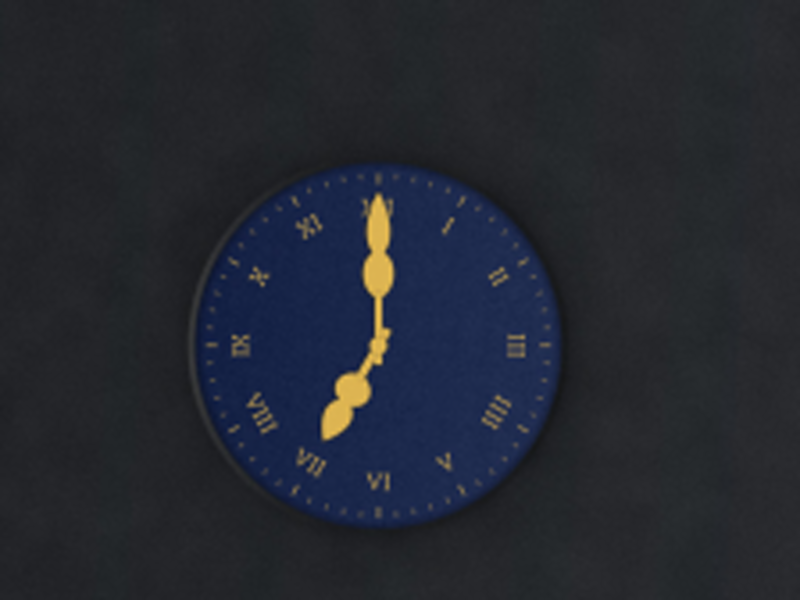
7:00
